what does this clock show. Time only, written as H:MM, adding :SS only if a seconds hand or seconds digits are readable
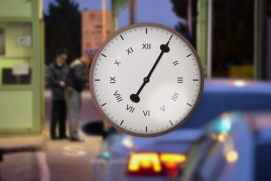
7:05
